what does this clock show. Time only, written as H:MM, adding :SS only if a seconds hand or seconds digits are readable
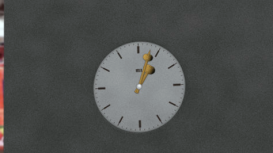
1:03
